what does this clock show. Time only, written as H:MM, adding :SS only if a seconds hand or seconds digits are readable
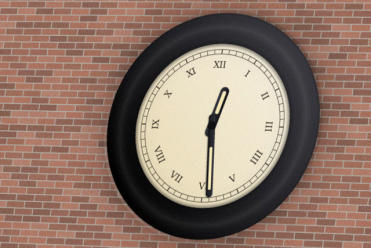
12:29
